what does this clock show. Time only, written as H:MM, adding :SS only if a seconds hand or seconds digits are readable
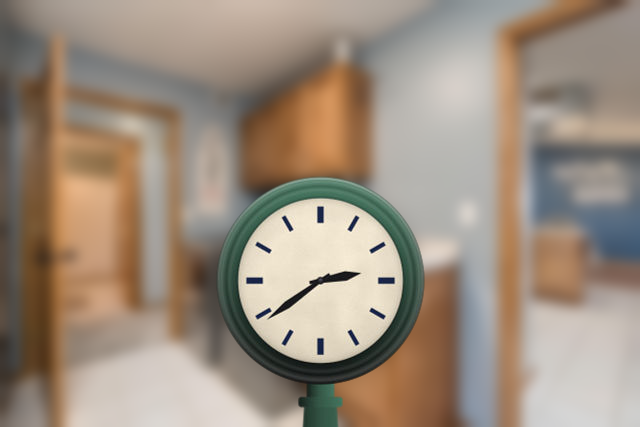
2:39
